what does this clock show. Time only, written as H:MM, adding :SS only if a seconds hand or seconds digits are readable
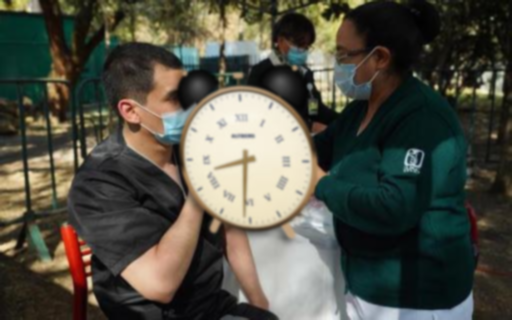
8:31
